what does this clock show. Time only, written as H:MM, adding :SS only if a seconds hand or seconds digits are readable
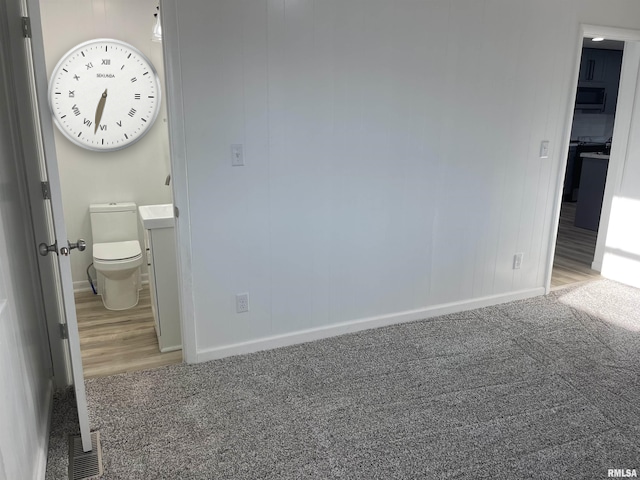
6:32
